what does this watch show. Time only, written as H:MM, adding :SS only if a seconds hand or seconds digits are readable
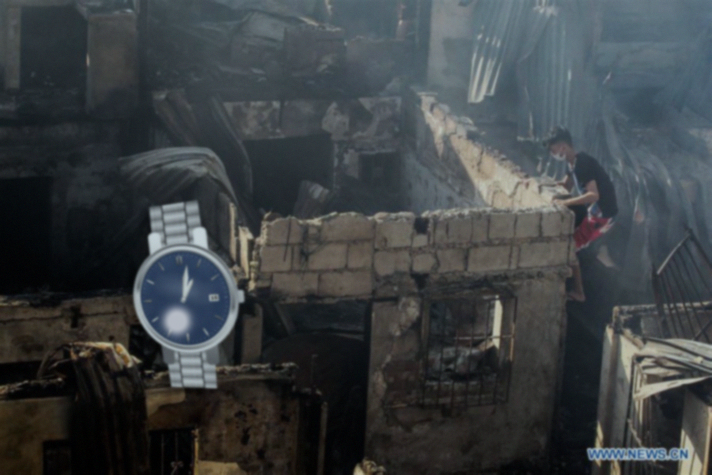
1:02
